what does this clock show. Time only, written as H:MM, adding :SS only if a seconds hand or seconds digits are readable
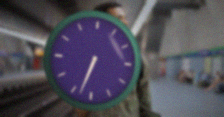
6:33
